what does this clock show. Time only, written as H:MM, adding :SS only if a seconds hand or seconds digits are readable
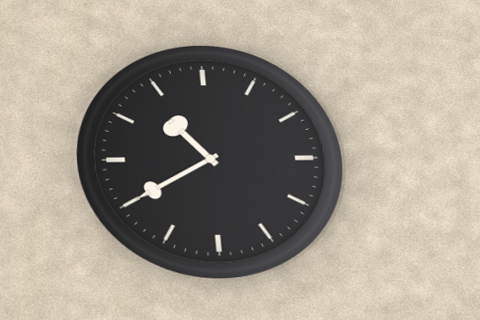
10:40
